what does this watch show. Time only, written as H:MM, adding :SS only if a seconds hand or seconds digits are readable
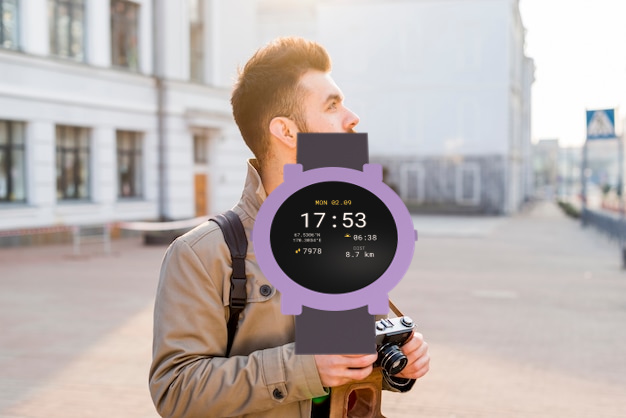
17:53
